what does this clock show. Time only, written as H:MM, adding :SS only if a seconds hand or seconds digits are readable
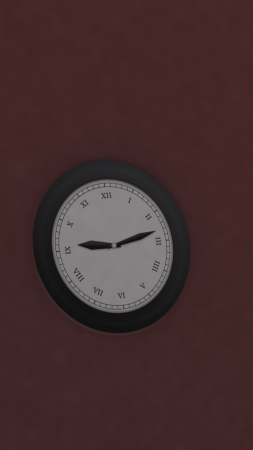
9:13
